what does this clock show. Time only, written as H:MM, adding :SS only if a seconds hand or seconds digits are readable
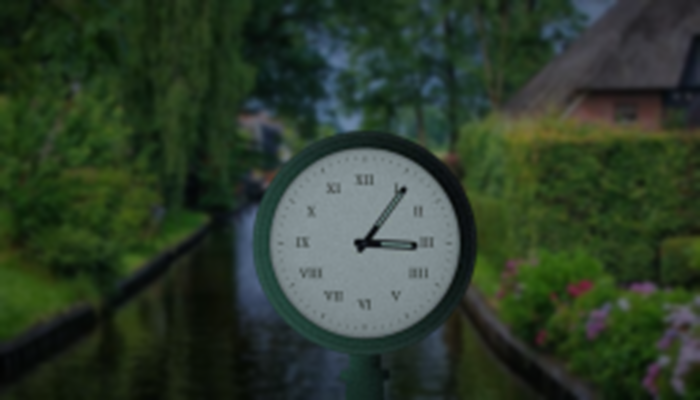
3:06
